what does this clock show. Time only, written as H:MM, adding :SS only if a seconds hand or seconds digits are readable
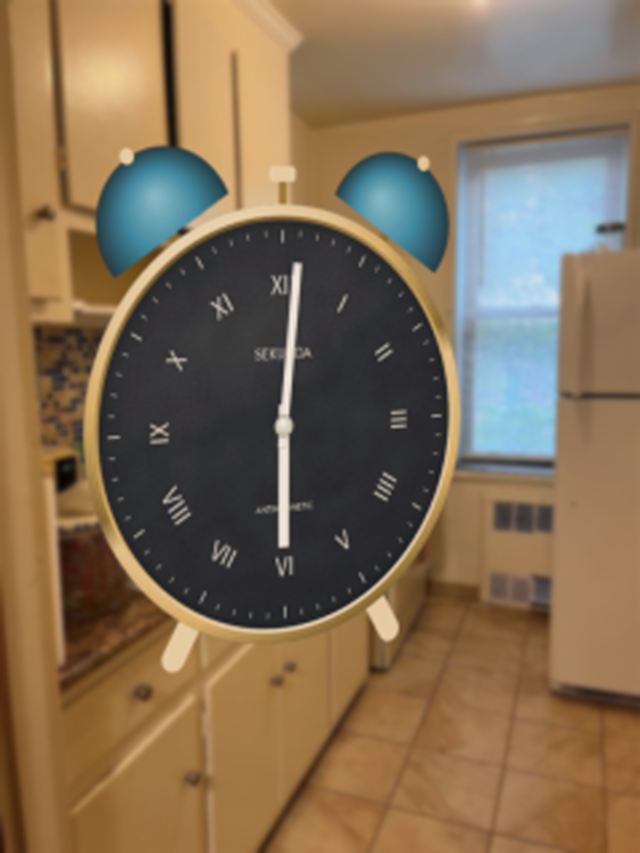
6:01
